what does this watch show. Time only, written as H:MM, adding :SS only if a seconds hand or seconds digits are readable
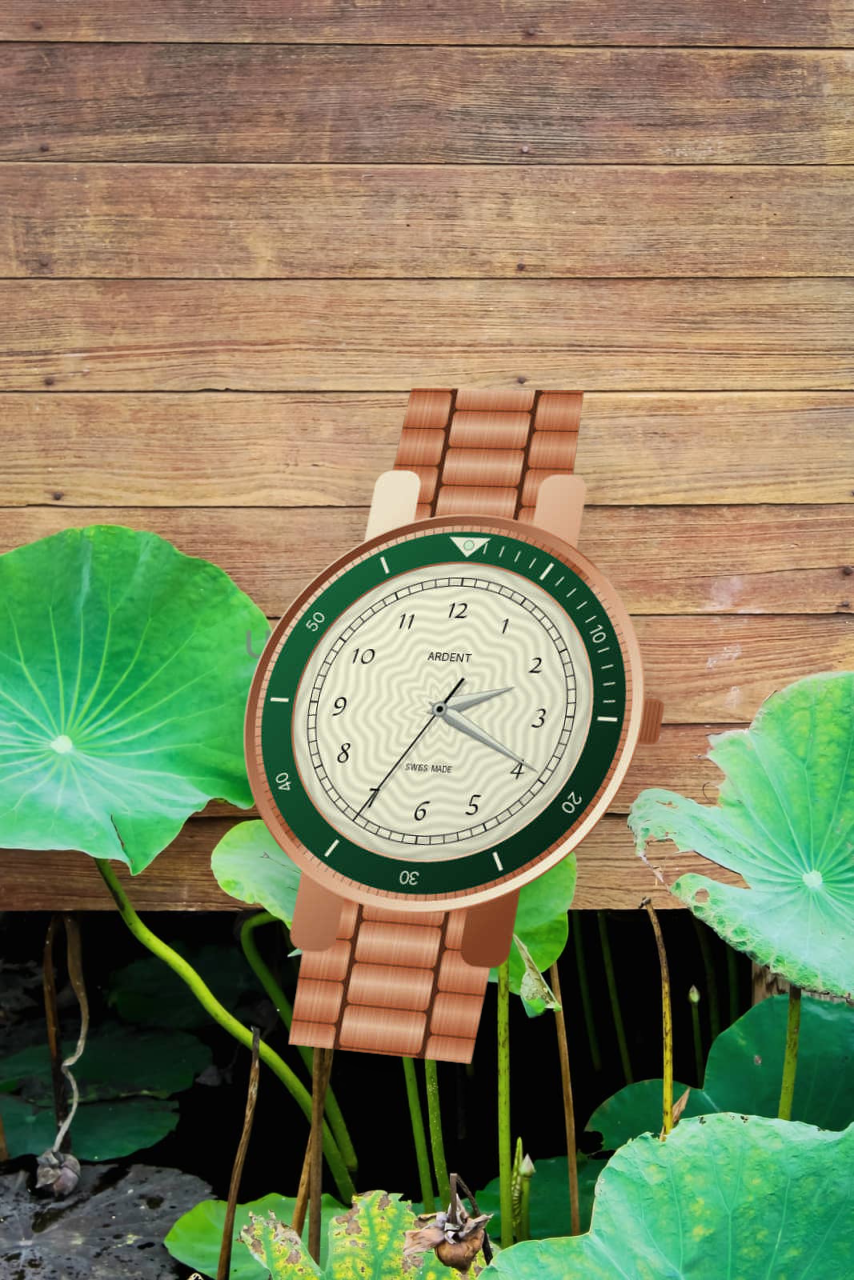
2:19:35
